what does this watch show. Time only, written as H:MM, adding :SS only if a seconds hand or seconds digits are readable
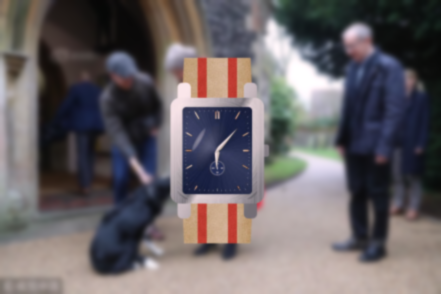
6:07
